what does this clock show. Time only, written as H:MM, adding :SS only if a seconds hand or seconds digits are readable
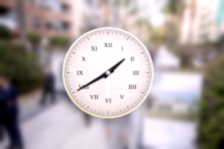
1:40
